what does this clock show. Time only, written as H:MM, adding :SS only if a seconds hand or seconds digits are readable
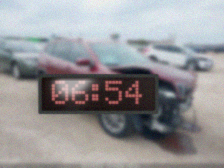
6:54
